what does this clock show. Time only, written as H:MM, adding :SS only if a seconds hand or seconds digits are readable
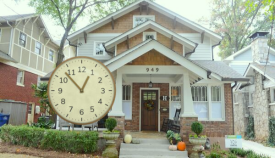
12:53
